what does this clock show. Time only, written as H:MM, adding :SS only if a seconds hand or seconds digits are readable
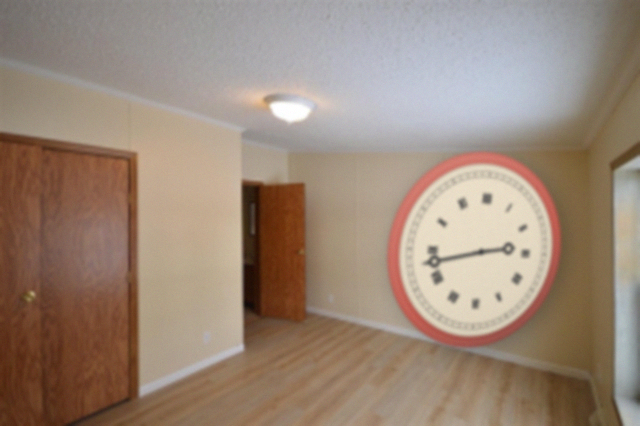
2:43
